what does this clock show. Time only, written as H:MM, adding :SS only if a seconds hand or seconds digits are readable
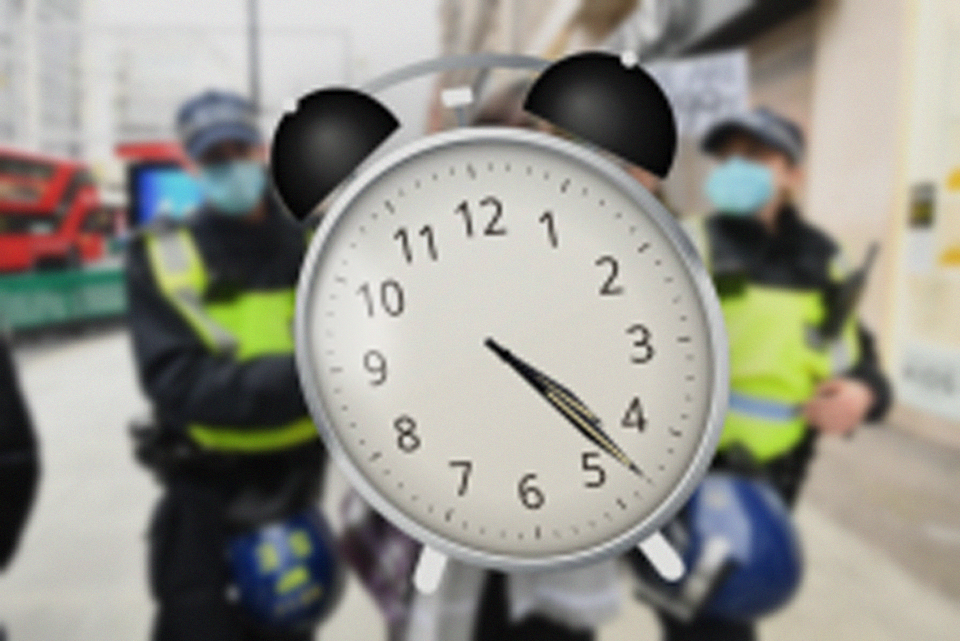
4:23
